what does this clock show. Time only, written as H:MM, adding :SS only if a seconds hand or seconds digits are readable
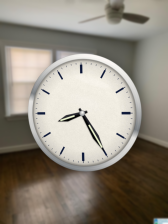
8:25
